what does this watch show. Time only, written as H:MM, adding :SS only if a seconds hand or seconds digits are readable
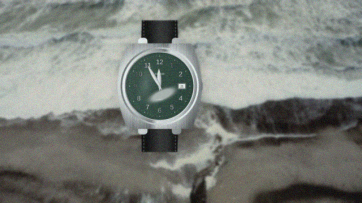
11:55
